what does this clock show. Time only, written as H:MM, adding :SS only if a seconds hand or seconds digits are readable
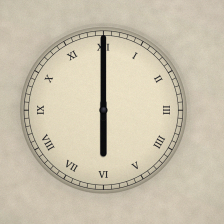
6:00
